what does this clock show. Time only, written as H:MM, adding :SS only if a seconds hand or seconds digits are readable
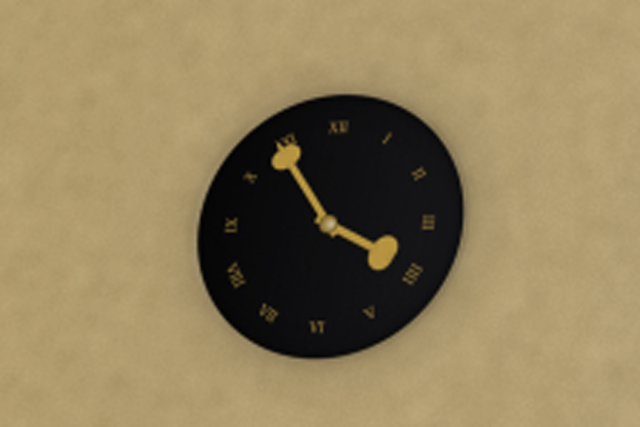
3:54
